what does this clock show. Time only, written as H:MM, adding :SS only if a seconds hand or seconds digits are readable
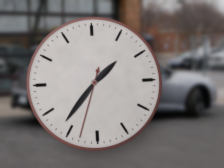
1:36:33
